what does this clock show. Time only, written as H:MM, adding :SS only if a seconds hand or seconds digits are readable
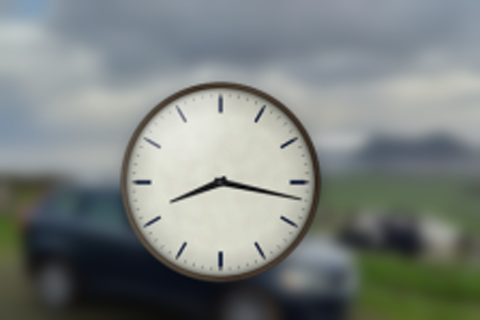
8:17
